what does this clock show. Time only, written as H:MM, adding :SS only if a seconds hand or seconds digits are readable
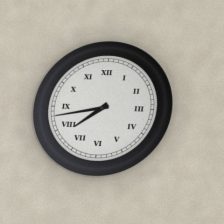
7:43
